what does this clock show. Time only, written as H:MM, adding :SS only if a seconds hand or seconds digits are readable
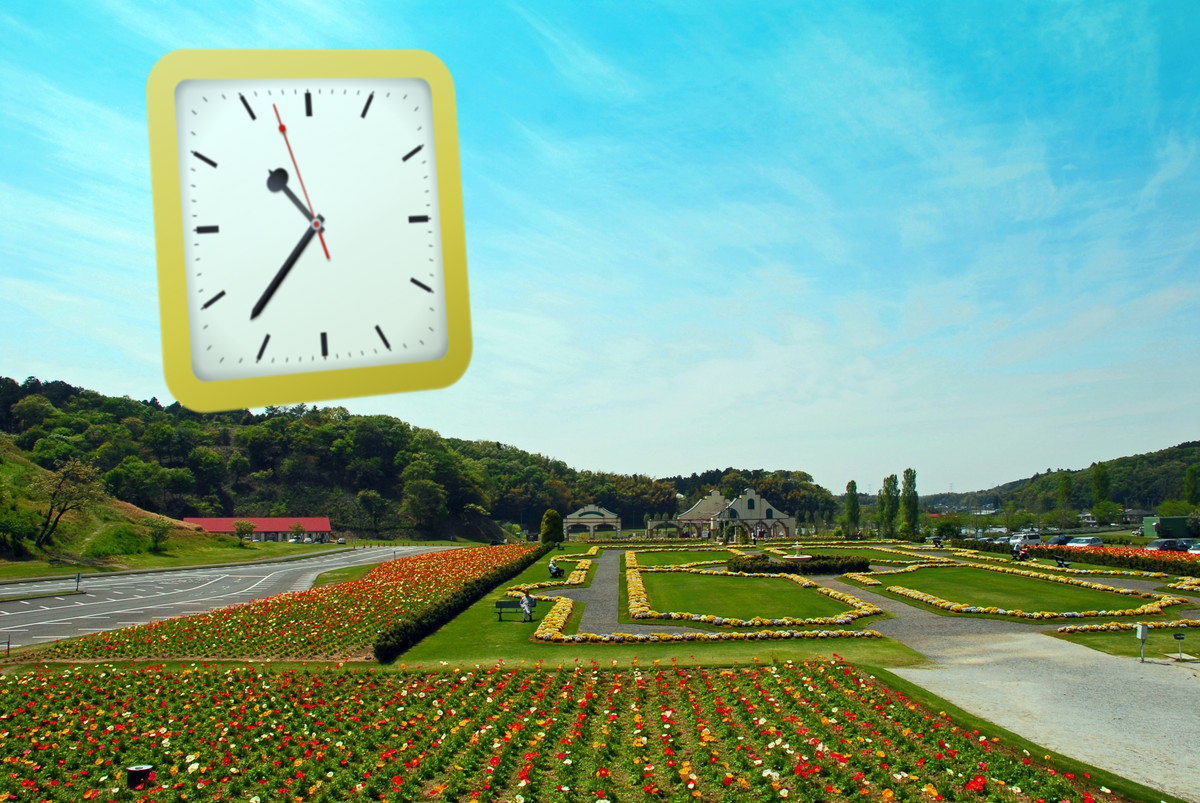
10:36:57
